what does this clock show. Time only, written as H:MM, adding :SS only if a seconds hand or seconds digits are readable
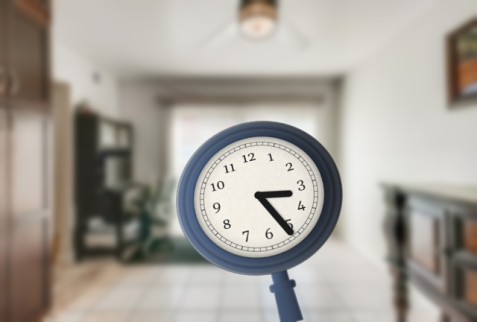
3:26
